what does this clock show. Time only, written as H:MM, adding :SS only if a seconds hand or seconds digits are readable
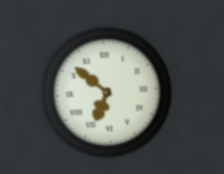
6:52
